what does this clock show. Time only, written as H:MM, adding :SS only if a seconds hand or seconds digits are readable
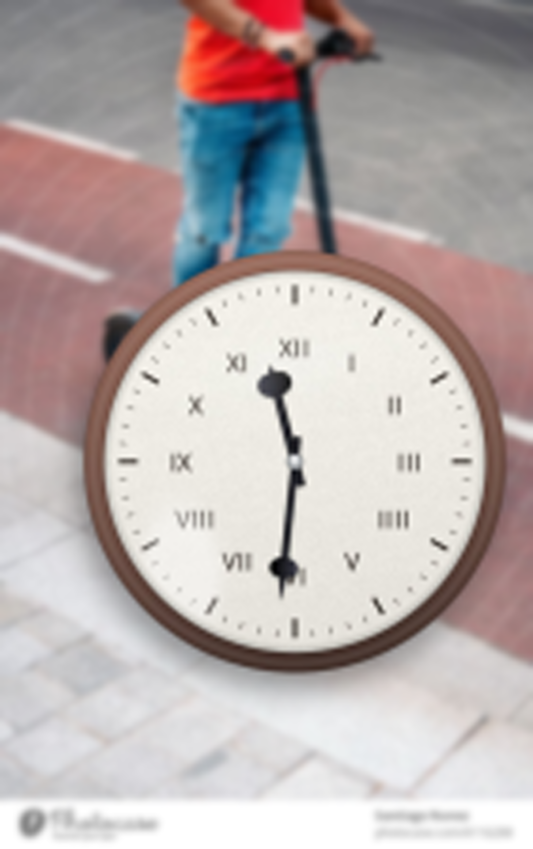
11:31
